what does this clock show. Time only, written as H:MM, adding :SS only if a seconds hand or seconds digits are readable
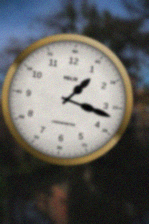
1:17
